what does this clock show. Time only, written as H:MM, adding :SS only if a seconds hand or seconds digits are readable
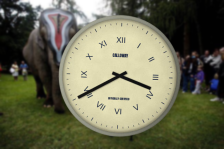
3:40
